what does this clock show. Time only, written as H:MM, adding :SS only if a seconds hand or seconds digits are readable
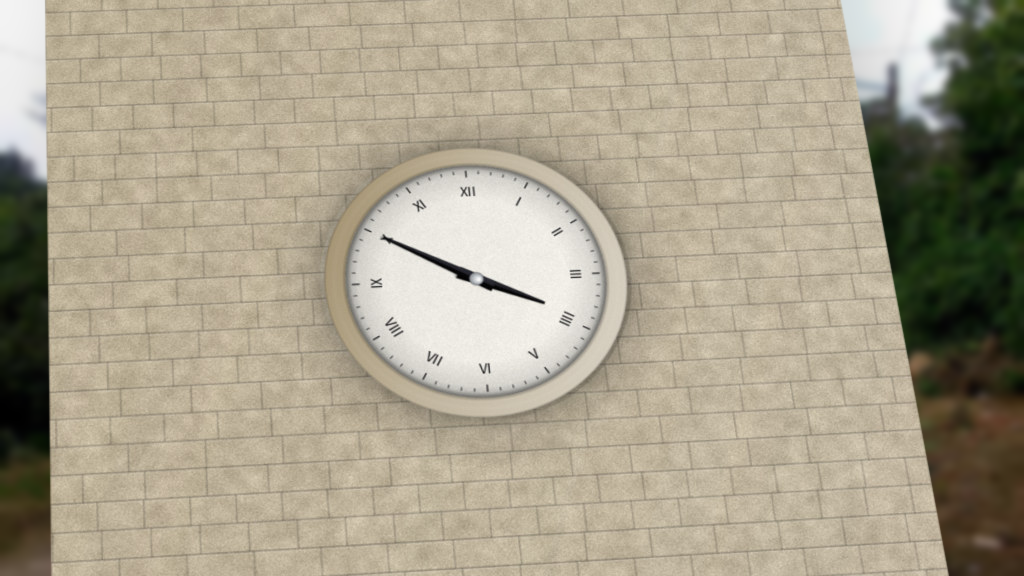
3:50
